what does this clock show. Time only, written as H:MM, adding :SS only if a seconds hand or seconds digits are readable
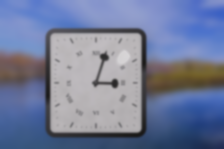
3:03
